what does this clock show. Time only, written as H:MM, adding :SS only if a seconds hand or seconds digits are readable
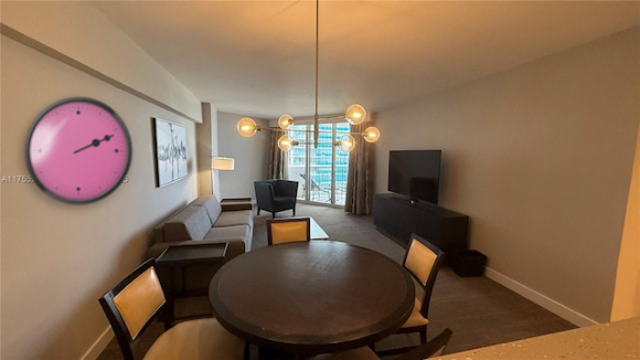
2:11
